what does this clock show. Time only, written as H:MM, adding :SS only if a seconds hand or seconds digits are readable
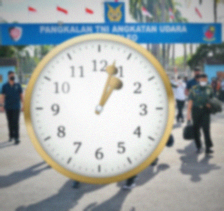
1:03
